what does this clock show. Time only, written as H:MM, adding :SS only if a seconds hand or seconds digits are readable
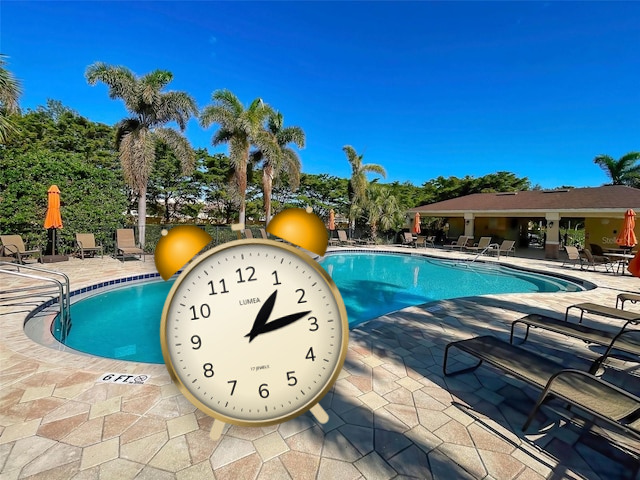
1:13
